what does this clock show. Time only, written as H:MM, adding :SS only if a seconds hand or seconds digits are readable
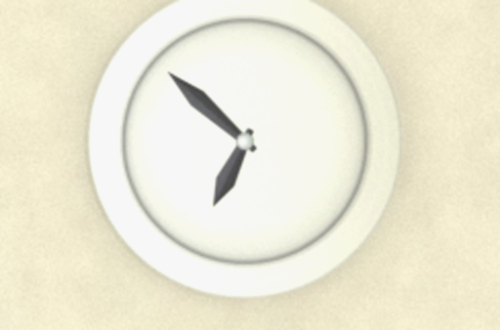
6:52
